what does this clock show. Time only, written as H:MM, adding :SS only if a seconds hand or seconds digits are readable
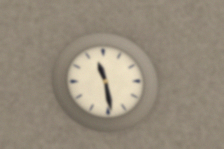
11:29
